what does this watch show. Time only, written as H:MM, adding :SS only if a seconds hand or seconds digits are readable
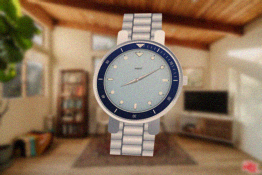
8:10
